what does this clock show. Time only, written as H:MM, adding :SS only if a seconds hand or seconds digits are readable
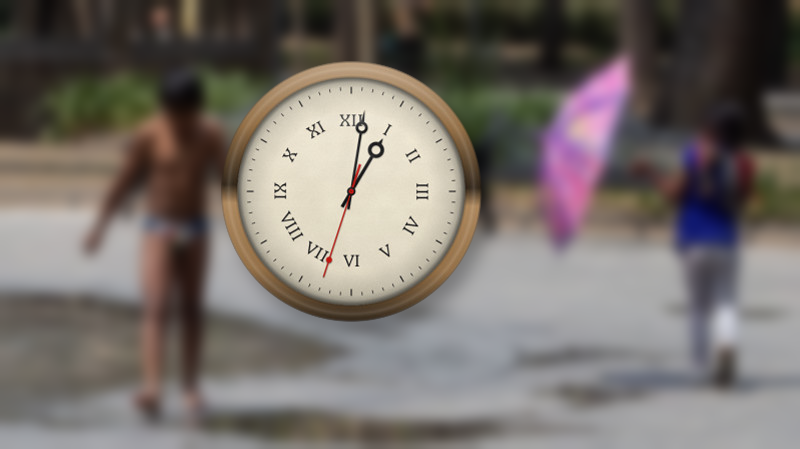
1:01:33
